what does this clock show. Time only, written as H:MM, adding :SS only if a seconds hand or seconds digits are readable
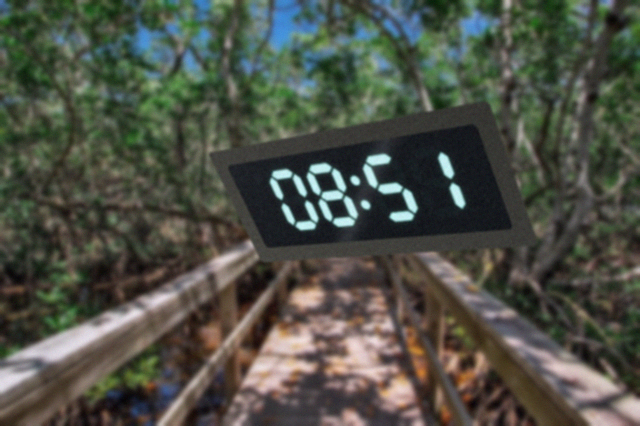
8:51
